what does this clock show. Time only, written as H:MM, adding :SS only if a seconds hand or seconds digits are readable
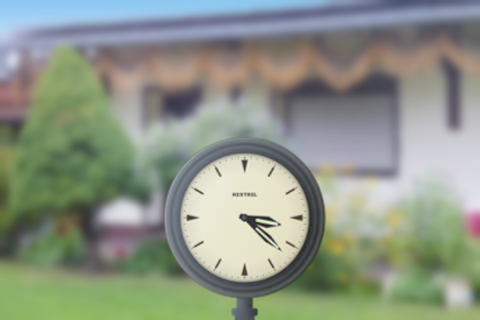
3:22
